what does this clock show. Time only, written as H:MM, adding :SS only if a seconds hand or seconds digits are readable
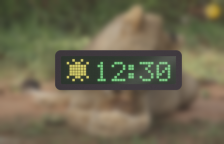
12:30
